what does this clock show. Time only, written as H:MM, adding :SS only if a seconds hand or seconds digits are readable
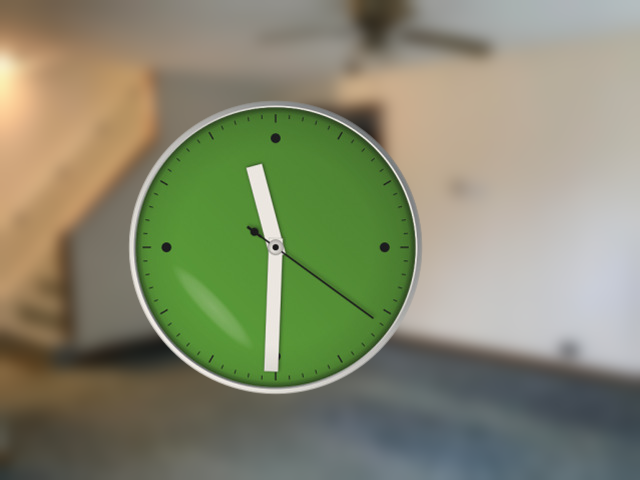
11:30:21
